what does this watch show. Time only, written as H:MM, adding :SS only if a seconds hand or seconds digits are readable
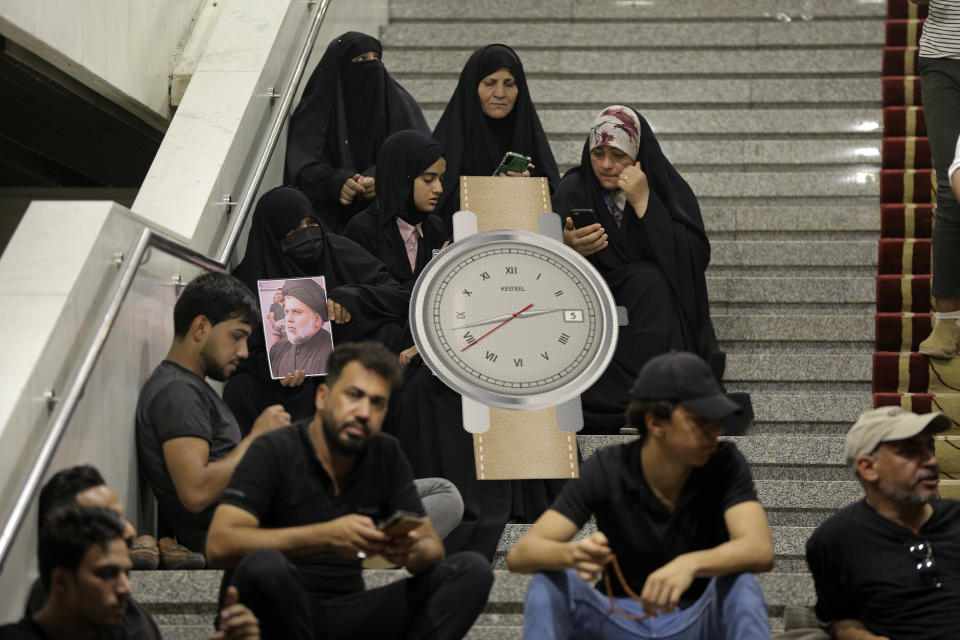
2:42:39
